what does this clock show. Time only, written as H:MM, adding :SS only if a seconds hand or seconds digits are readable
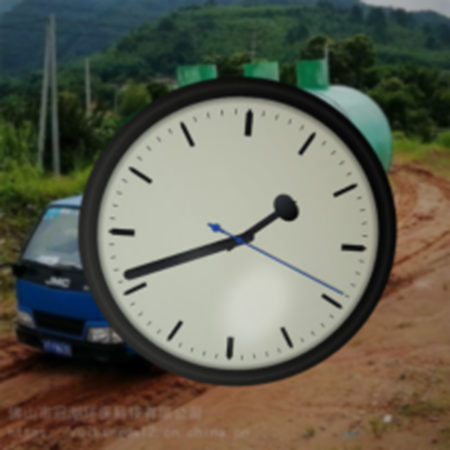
1:41:19
